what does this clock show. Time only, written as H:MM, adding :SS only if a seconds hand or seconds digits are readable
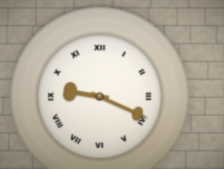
9:19
